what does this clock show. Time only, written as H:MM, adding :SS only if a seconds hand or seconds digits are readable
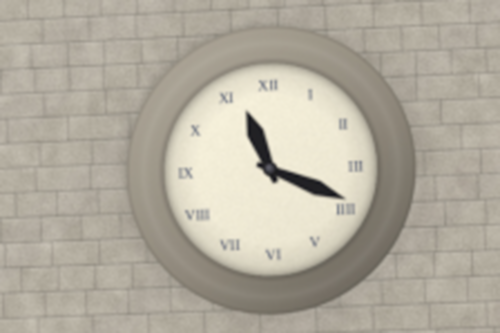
11:19
